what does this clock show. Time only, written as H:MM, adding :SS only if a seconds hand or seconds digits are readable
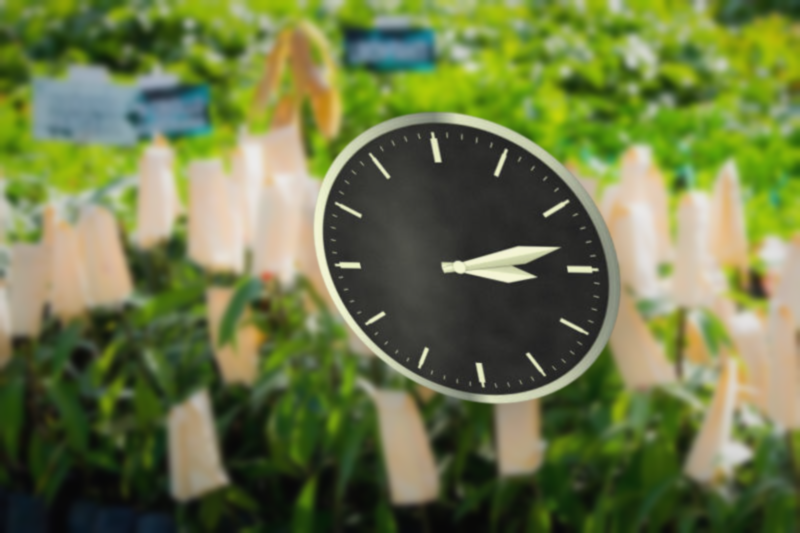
3:13
